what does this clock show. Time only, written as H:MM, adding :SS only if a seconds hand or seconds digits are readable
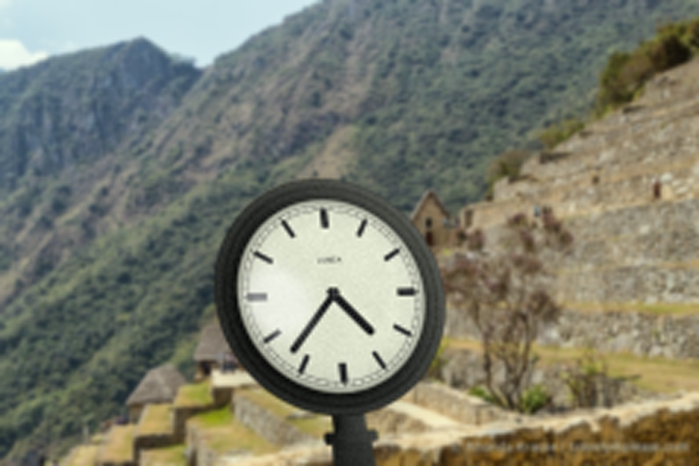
4:37
